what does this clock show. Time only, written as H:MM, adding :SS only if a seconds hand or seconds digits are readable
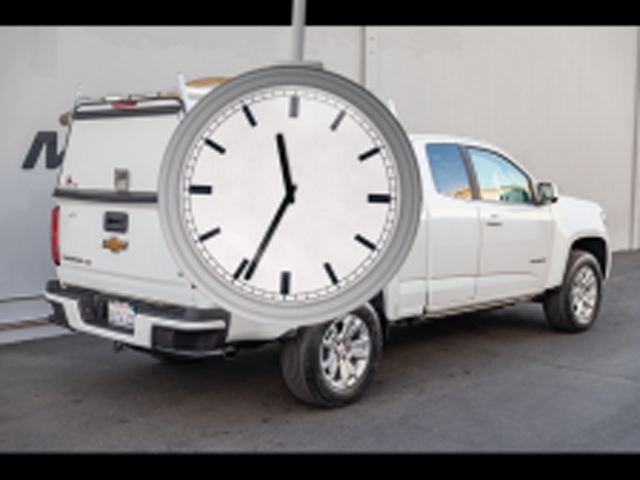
11:34
